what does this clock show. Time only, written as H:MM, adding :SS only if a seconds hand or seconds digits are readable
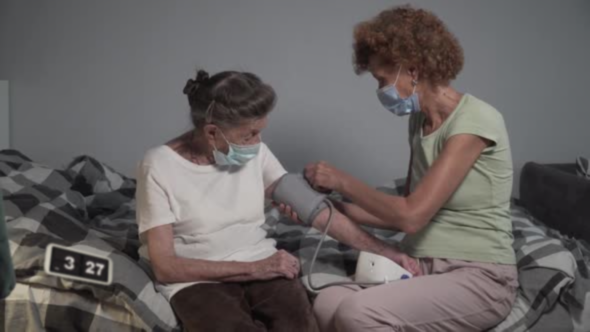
3:27
